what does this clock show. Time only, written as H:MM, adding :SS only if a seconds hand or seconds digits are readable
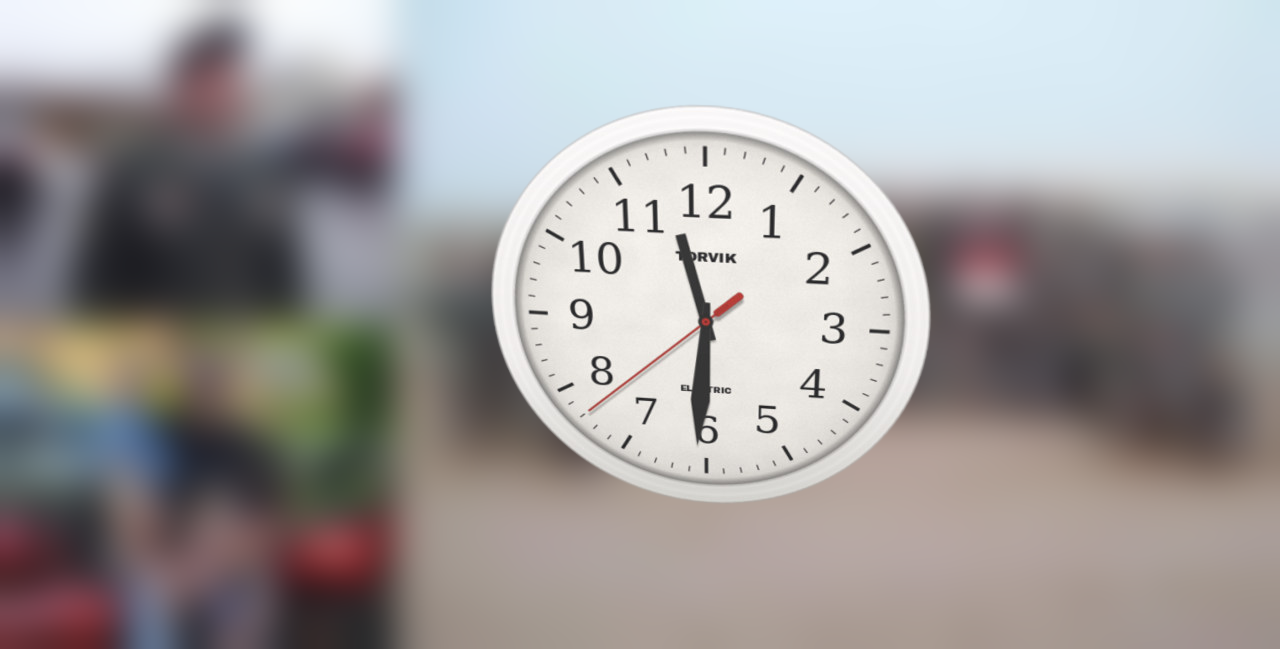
11:30:38
